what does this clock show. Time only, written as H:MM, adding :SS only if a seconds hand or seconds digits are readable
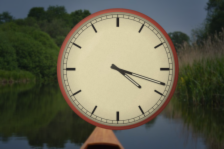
4:18
